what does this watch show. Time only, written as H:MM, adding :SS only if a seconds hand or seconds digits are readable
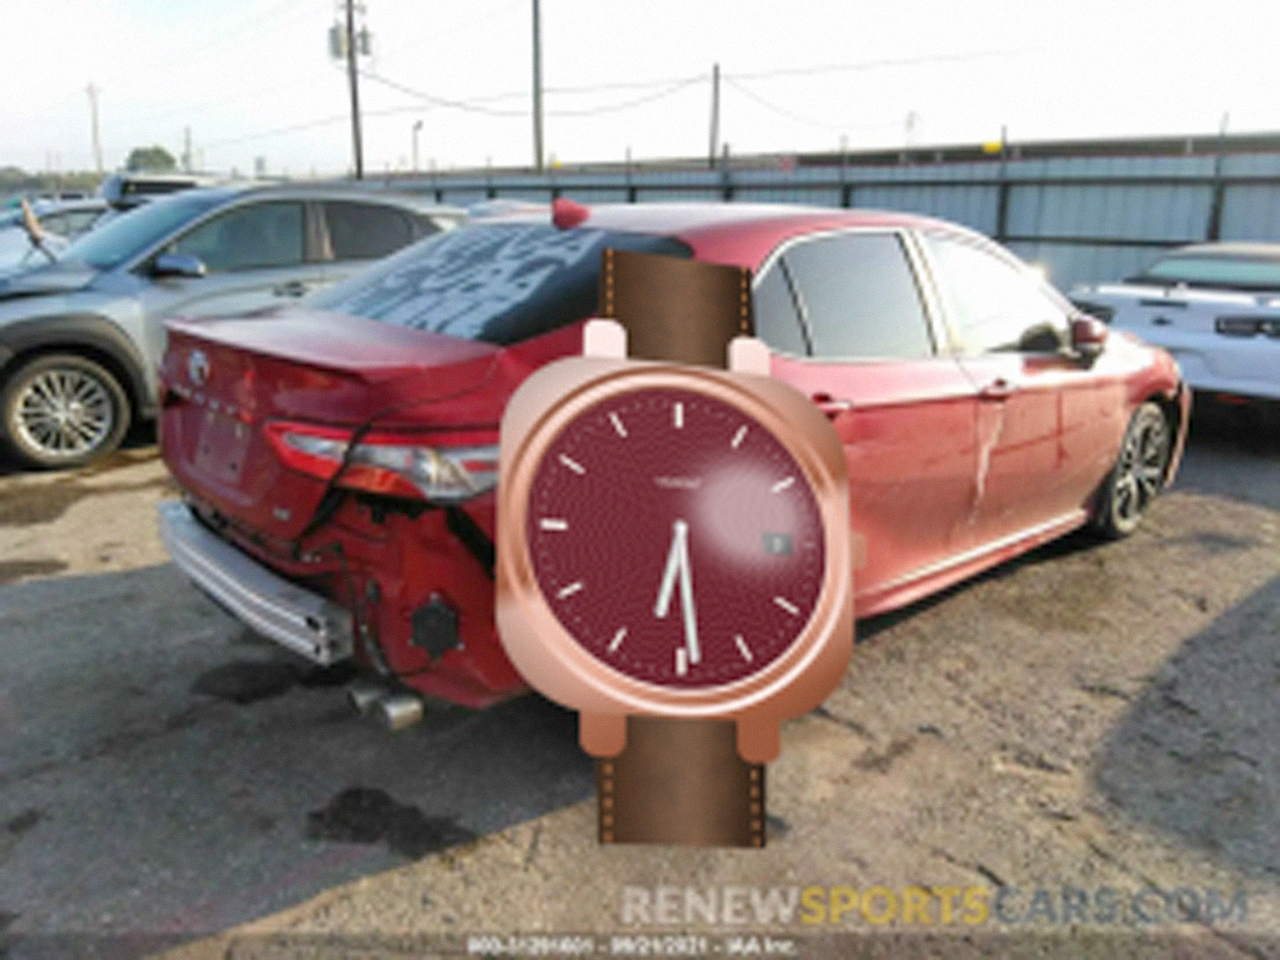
6:29
